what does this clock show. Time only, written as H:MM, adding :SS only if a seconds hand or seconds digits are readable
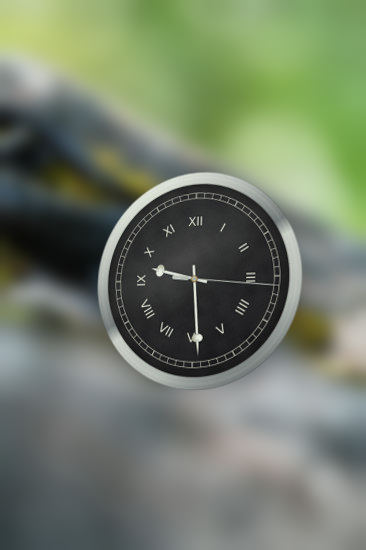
9:29:16
